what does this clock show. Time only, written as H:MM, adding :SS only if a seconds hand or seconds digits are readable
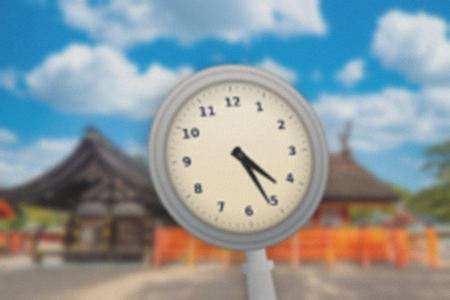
4:26
